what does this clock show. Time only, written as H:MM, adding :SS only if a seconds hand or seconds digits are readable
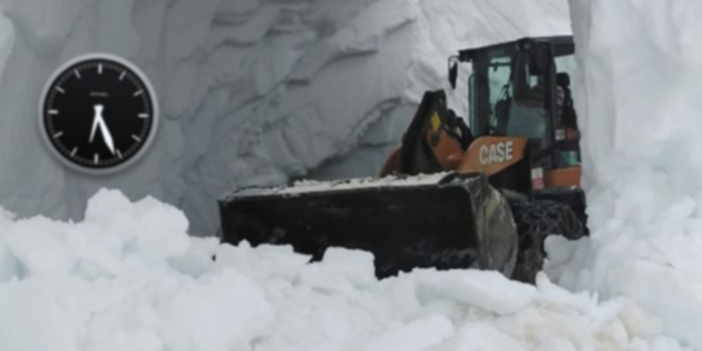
6:26
